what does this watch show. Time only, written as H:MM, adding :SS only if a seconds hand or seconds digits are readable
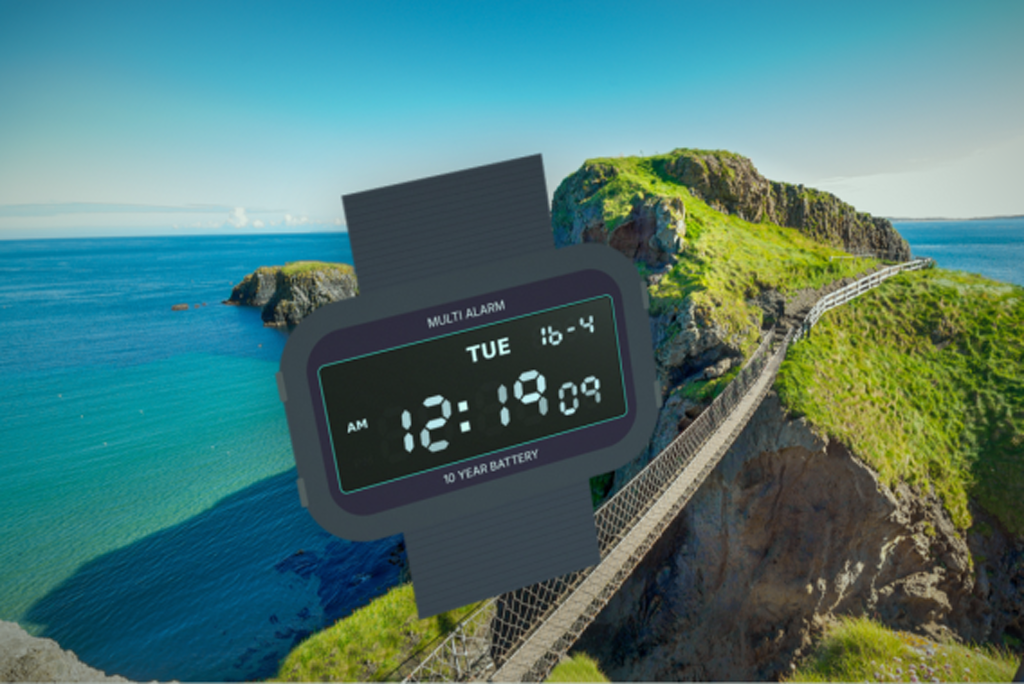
12:19:09
